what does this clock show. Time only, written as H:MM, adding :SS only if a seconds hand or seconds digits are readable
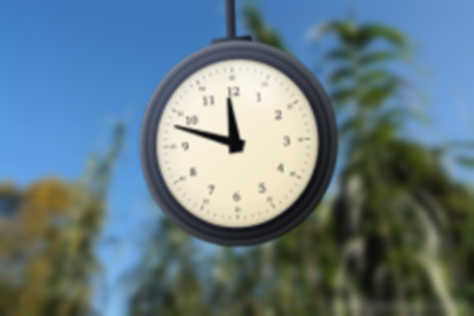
11:48
